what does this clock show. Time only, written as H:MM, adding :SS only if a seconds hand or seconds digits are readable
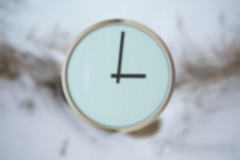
3:01
